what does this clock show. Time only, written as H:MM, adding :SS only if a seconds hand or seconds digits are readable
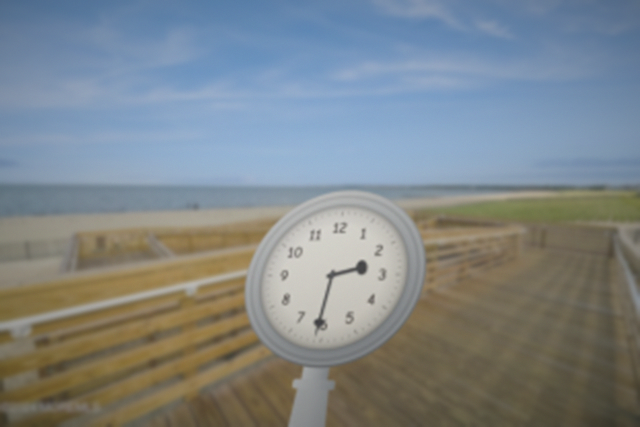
2:31
